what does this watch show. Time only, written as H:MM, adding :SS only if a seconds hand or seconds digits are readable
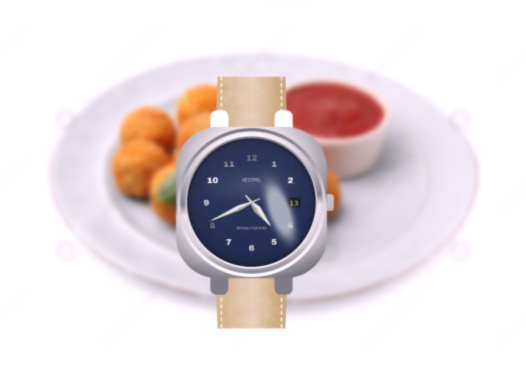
4:41
